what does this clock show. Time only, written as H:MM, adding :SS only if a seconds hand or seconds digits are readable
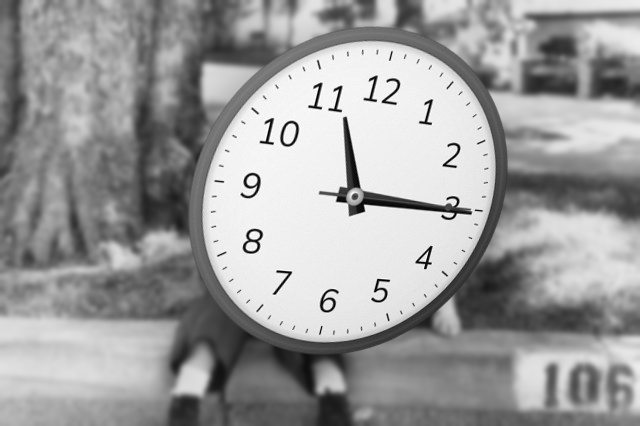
11:15:15
